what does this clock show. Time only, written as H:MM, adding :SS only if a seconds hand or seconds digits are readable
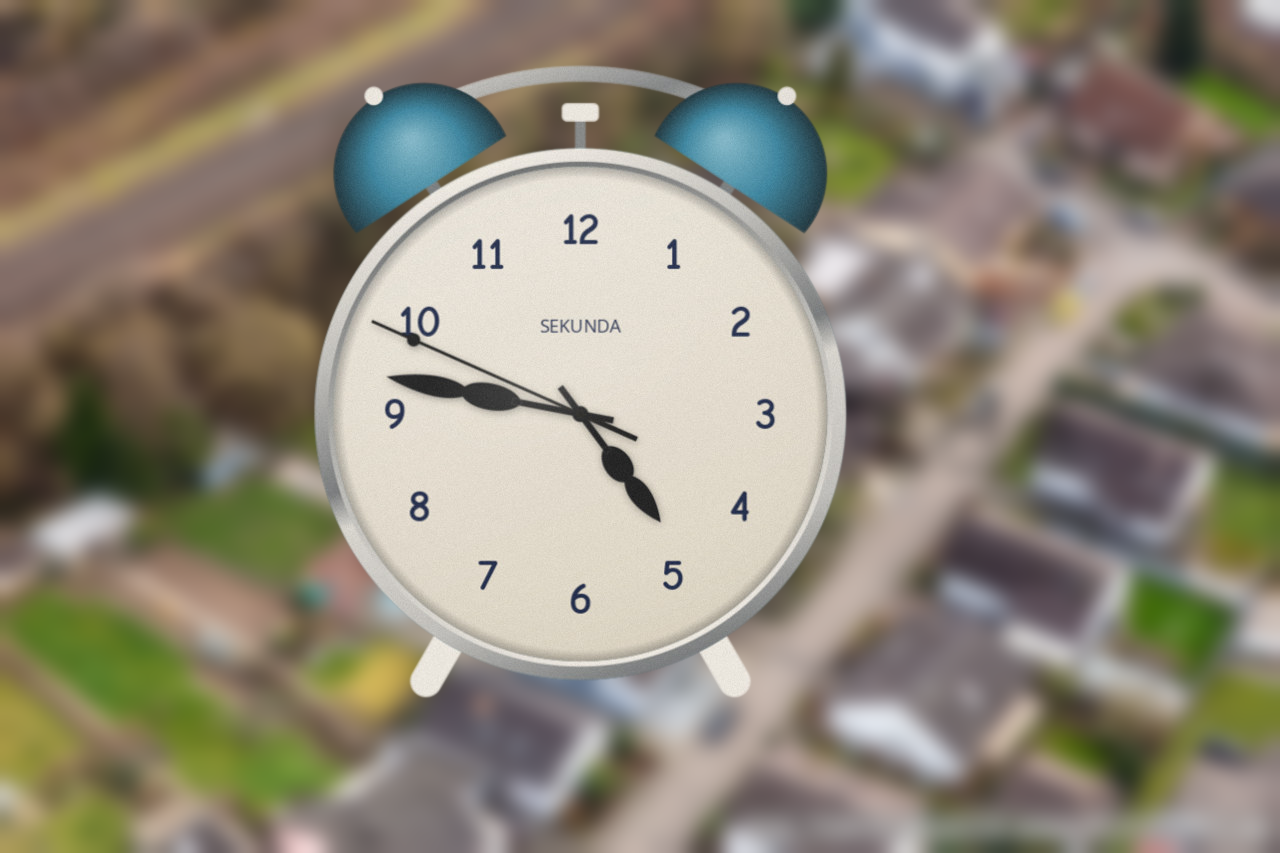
4:46:49
